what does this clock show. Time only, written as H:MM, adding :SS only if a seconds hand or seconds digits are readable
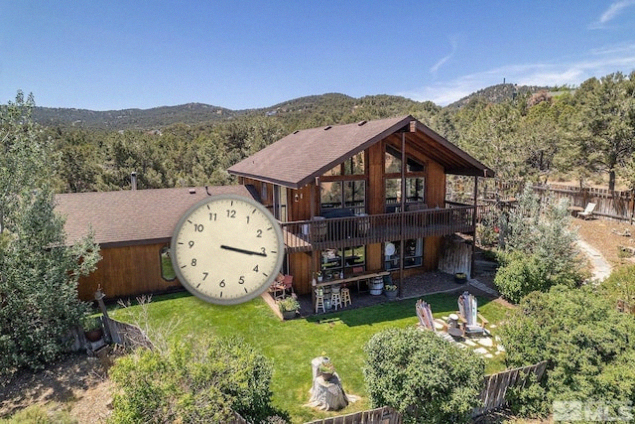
3:16
